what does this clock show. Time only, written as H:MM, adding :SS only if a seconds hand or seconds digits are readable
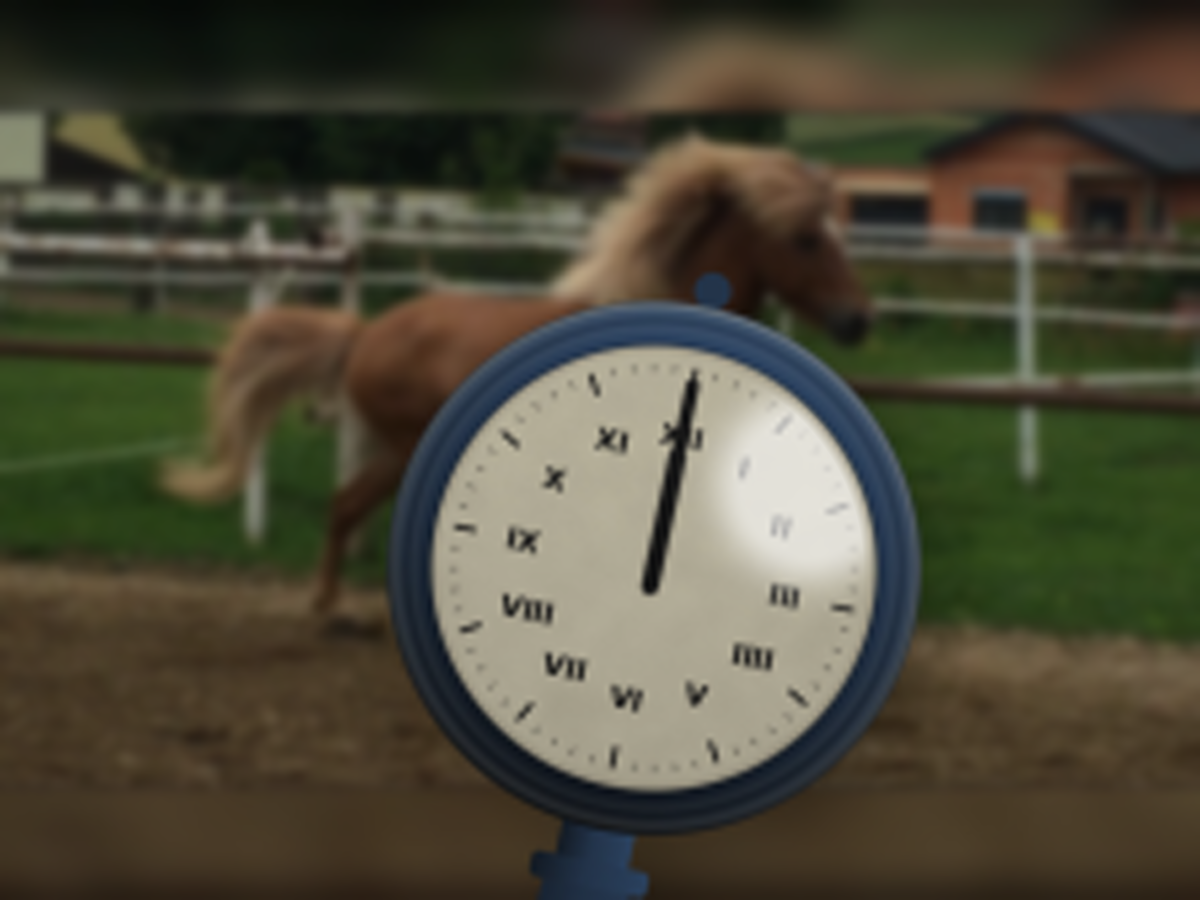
12:00
